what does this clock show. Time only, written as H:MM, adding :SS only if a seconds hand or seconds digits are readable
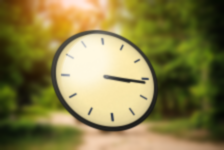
3:16
